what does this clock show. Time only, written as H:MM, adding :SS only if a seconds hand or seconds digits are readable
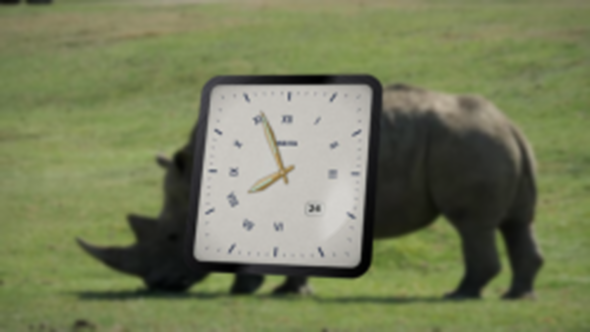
7:56
